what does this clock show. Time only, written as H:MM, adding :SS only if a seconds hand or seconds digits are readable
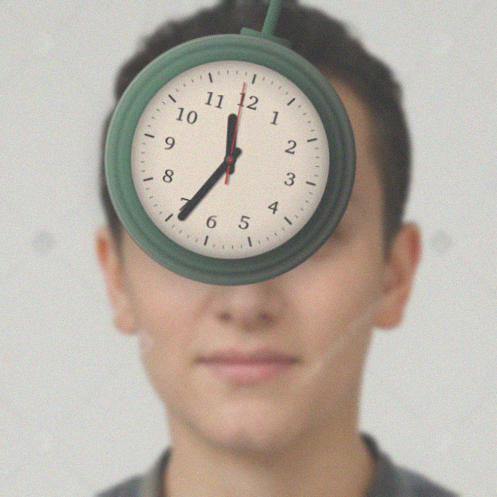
11:33:59
